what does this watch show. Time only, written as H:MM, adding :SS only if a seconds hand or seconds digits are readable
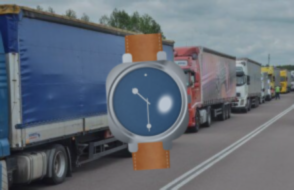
10:30
